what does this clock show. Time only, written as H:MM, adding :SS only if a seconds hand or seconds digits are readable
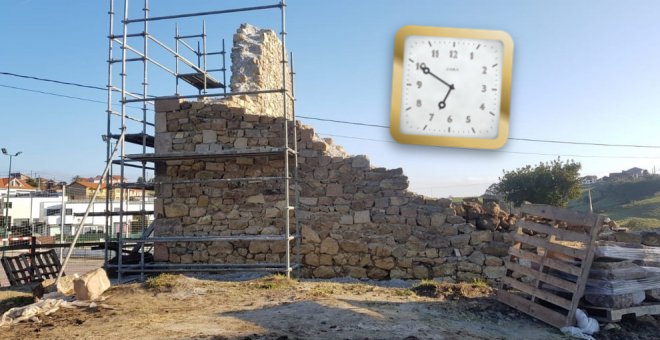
6:50
